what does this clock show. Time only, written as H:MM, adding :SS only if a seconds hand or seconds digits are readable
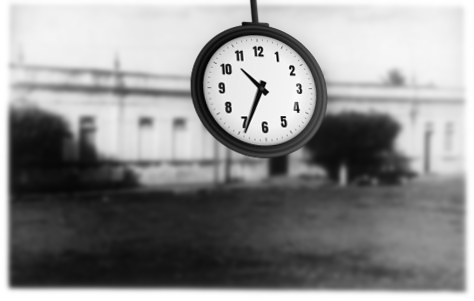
10:34
